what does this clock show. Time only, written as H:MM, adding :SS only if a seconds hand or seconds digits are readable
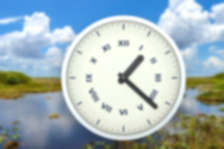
1:22
